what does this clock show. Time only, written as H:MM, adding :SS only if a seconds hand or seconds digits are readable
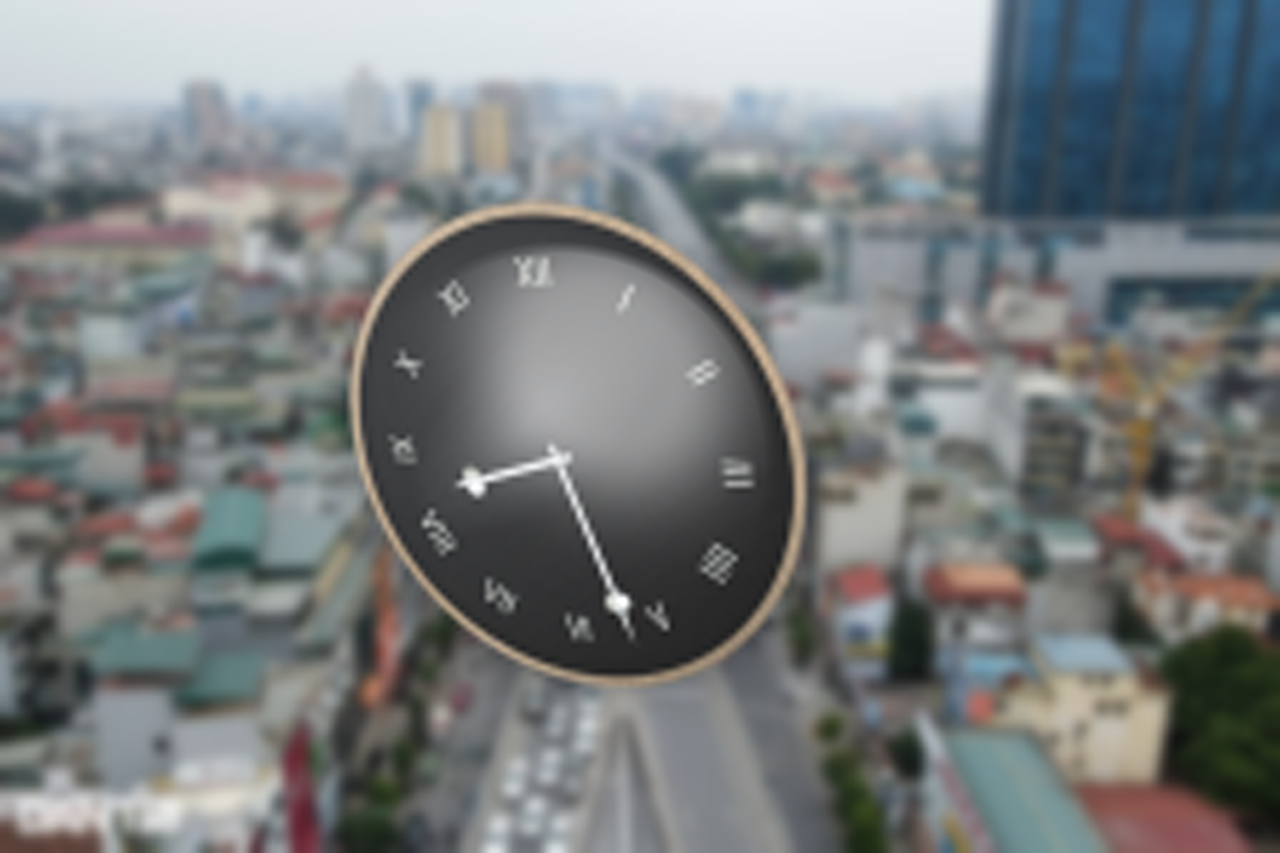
8:27
